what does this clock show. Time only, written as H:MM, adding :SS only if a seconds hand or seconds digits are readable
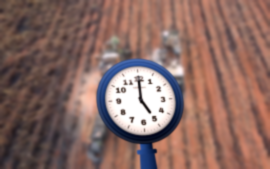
5:00
